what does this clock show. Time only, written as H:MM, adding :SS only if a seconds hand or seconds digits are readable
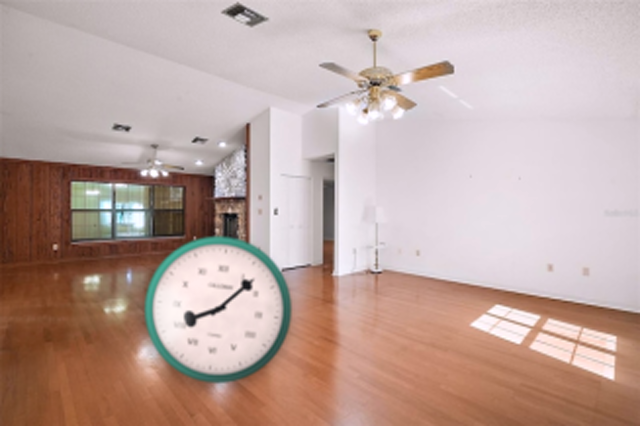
8:07
